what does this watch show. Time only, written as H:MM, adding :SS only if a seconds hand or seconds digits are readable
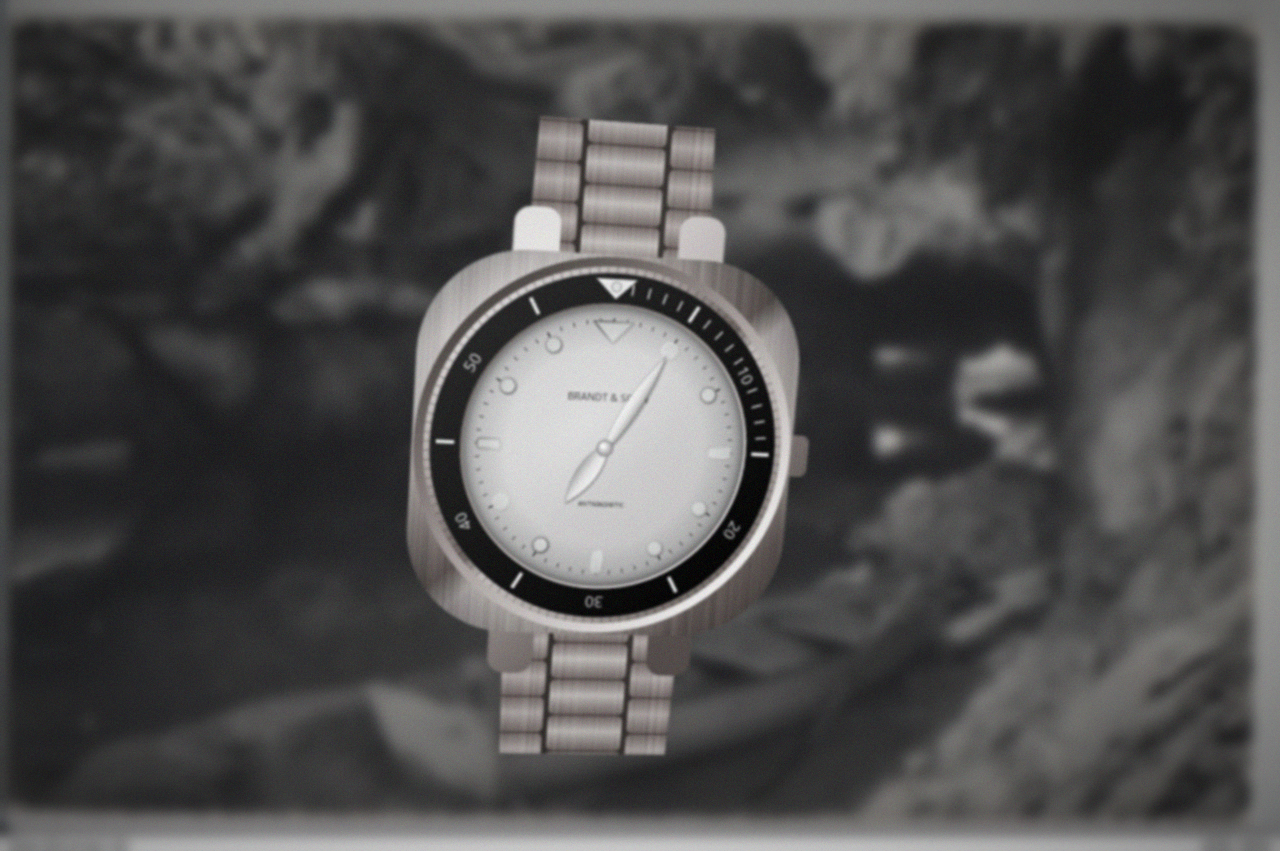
7:05
